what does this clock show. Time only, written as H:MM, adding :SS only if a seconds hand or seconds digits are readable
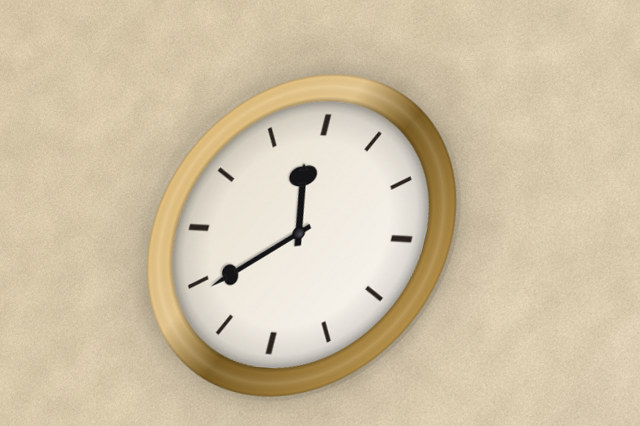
11:39
